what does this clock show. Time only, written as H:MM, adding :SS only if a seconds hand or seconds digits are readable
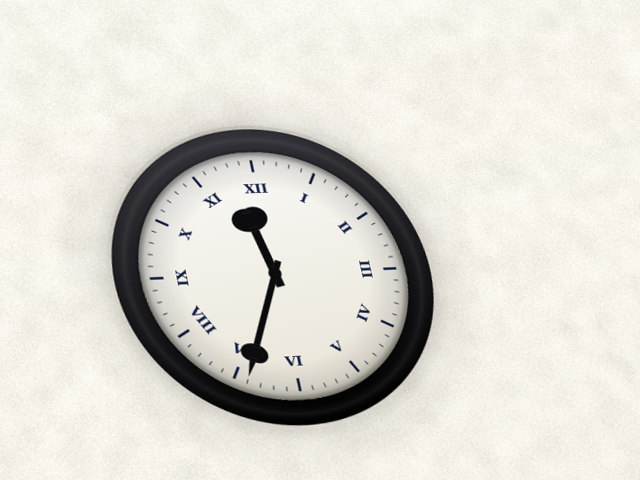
11:34
